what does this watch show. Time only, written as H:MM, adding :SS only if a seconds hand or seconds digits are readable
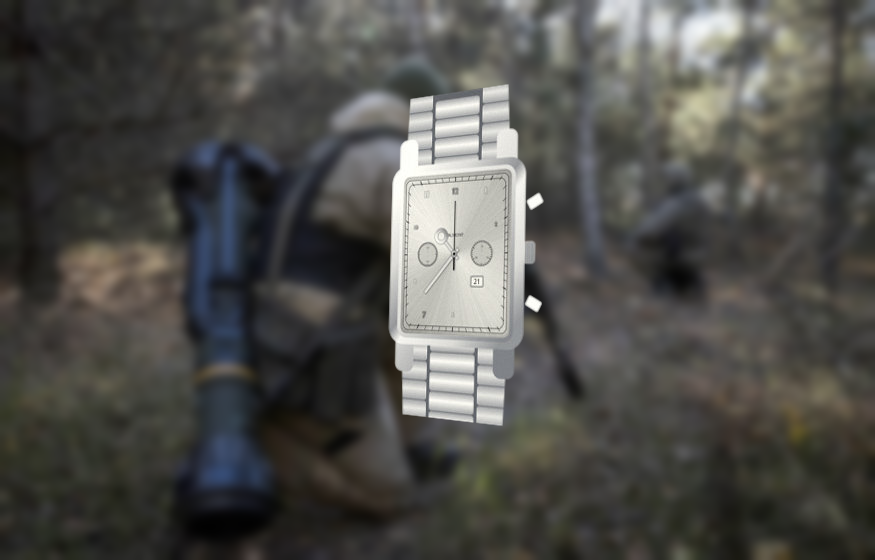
10:37
